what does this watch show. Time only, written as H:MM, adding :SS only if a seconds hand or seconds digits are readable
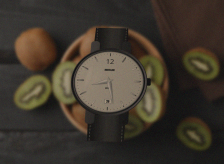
8:28
